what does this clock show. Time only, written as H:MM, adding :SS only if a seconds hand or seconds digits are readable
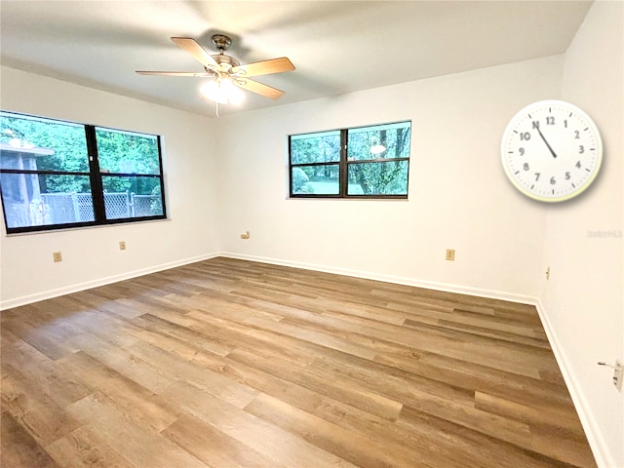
10:55
